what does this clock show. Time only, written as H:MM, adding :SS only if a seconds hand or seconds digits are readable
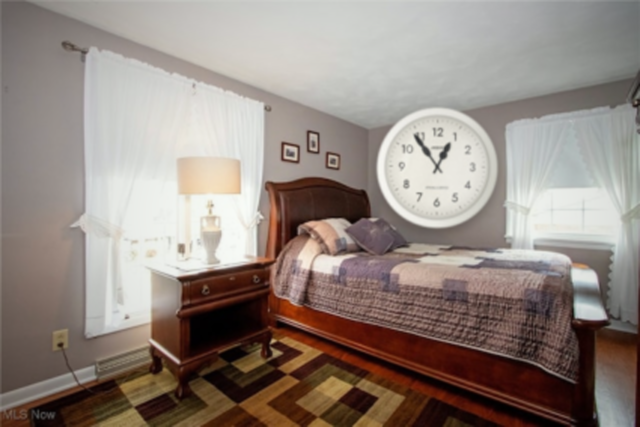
12:54
